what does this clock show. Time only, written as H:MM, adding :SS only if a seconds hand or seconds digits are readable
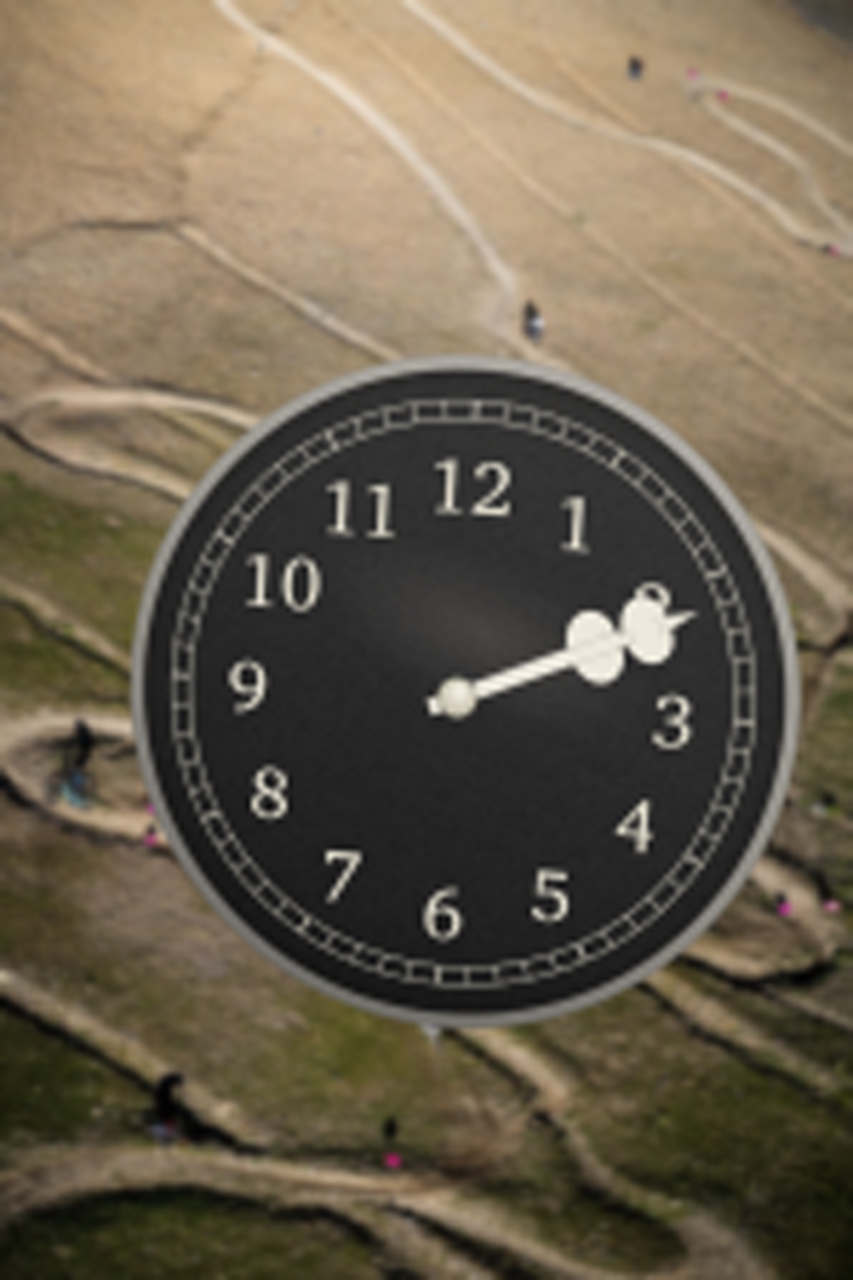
2:11
